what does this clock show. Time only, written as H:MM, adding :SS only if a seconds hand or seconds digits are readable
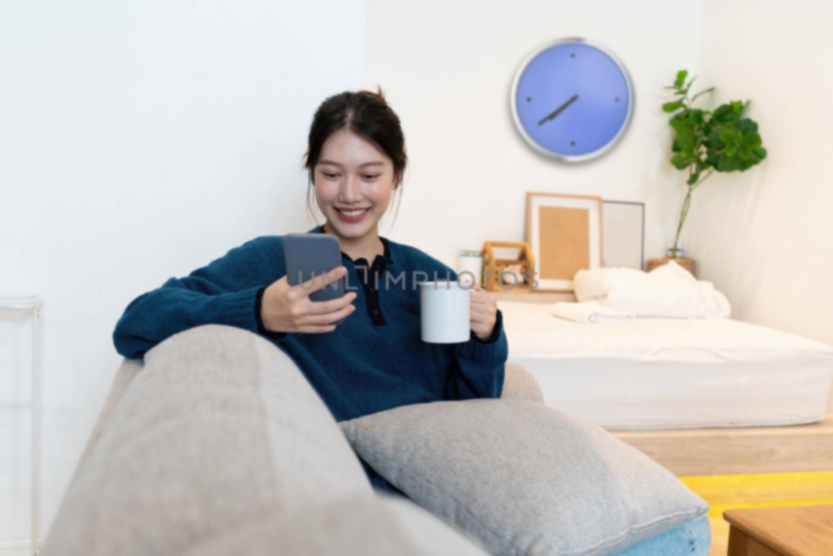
7:39
